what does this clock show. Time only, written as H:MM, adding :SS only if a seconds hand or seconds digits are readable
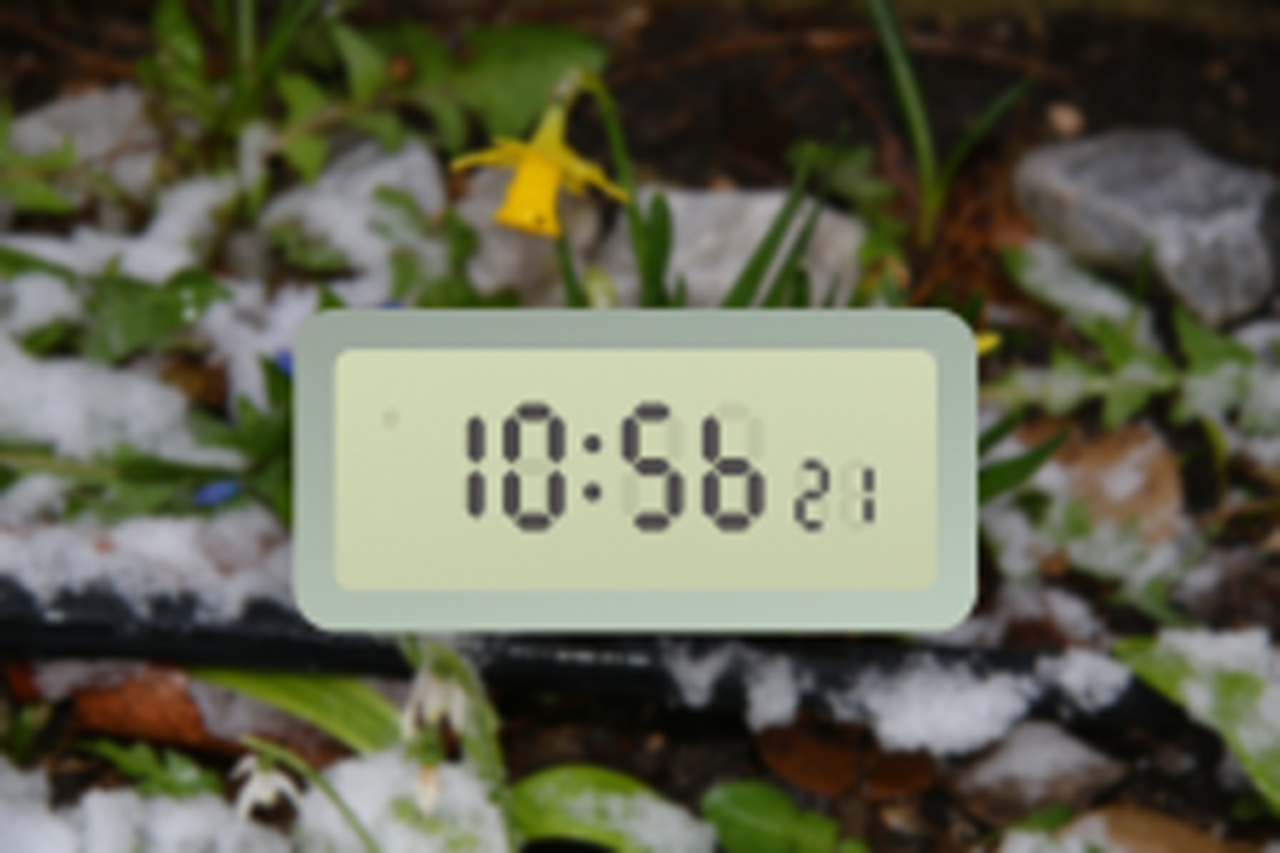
10:56:21
